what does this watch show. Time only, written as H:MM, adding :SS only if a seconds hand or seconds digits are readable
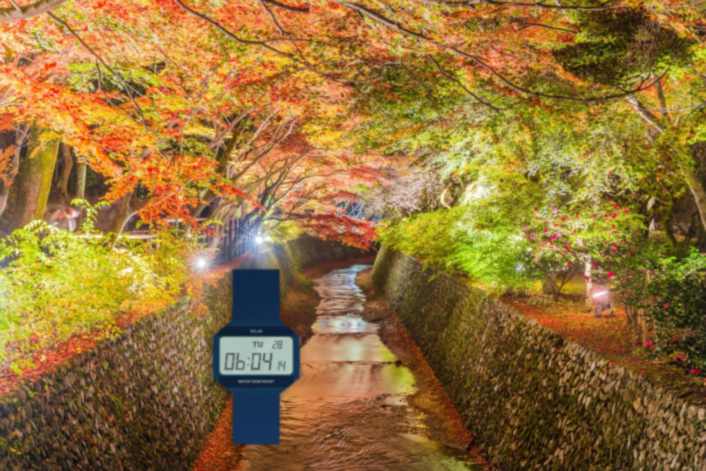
6:04
